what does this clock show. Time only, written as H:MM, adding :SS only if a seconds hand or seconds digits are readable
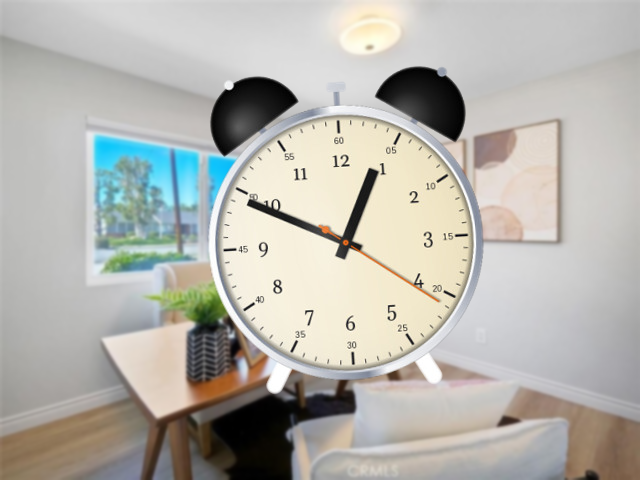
12:49:21
